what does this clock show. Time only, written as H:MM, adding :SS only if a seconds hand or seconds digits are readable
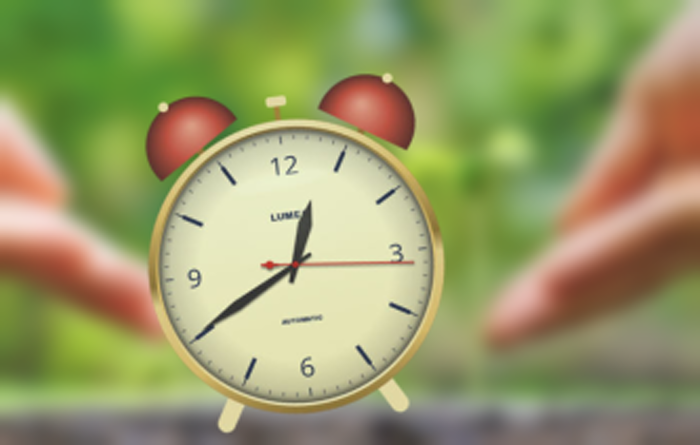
12:40:16
